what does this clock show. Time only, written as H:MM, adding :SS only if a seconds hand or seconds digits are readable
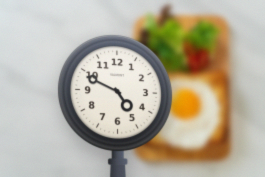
4:49
